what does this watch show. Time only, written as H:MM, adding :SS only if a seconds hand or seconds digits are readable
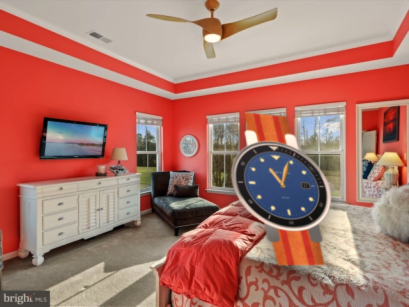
11:04
